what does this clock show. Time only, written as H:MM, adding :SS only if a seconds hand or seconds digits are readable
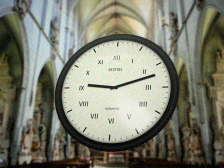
9:12
